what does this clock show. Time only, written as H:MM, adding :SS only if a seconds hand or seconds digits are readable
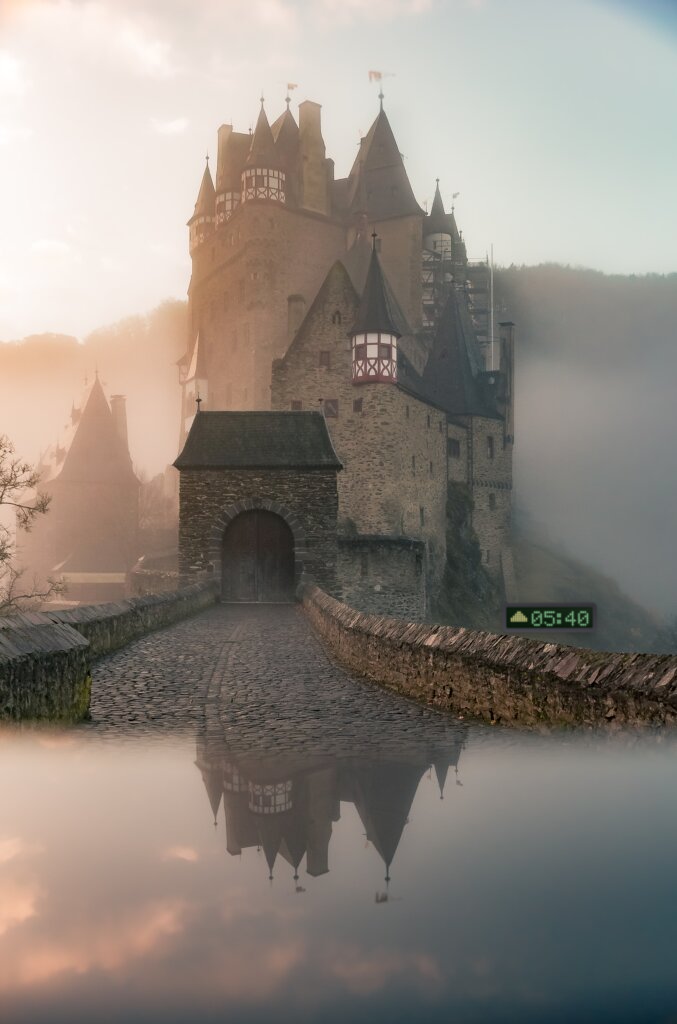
5:40
